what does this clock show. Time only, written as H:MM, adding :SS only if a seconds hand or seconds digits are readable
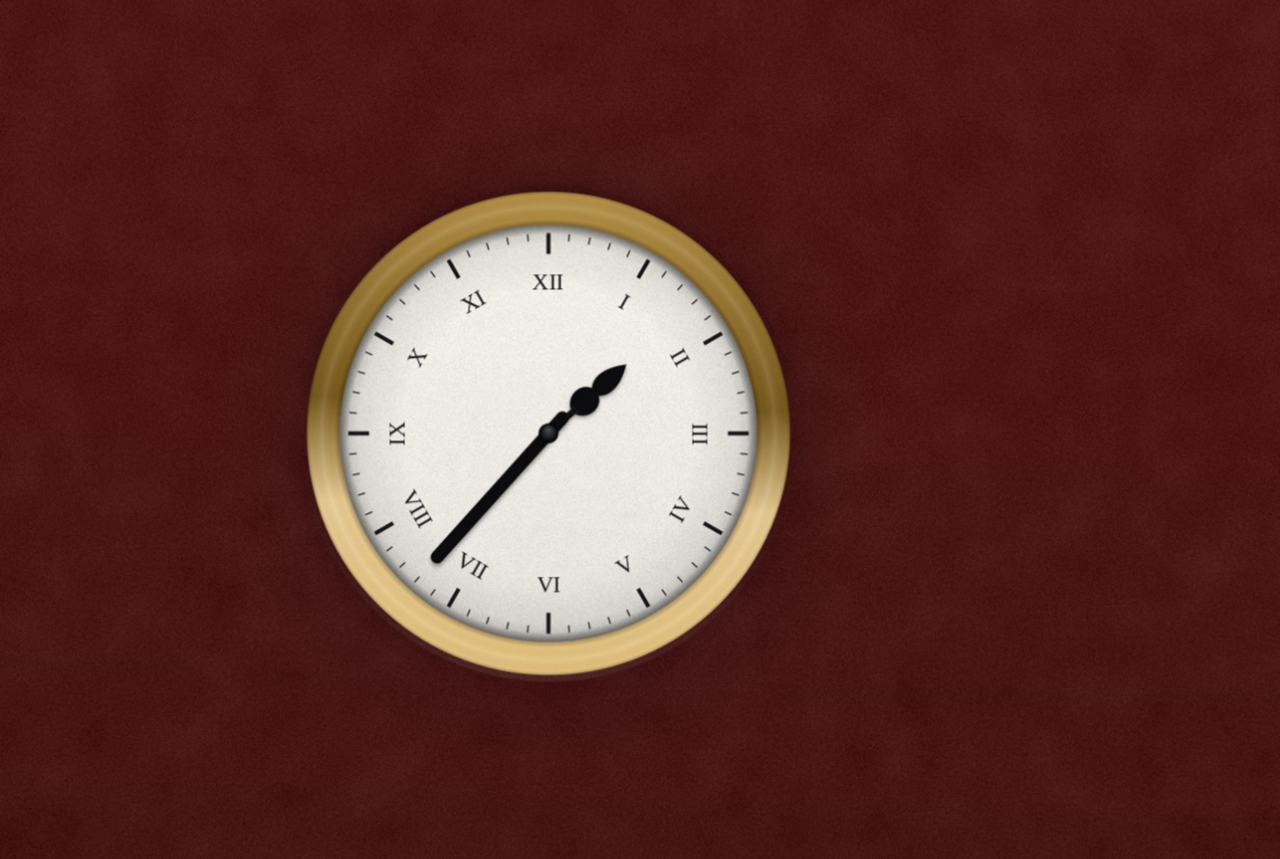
1:37
